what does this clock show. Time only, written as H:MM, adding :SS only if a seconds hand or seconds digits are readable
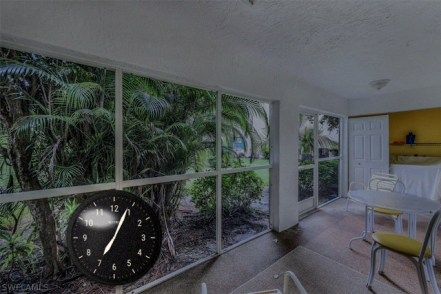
7:04
